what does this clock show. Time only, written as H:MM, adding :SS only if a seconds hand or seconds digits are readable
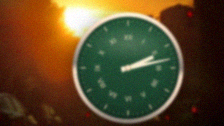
2:13
